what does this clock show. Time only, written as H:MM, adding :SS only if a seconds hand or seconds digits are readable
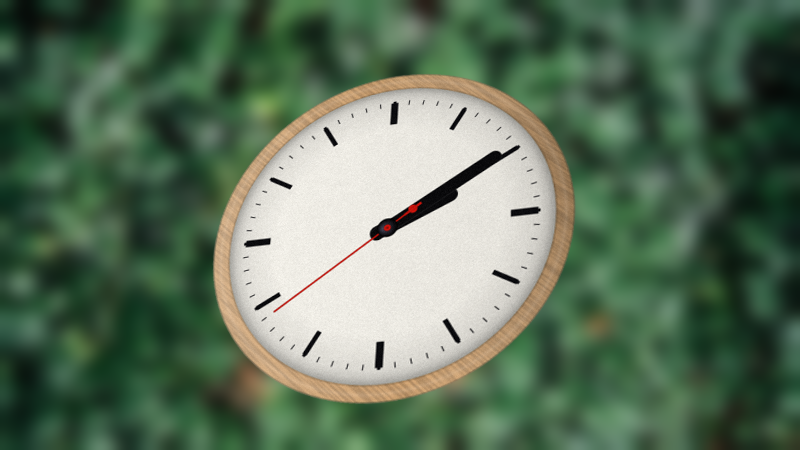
2:09:39
